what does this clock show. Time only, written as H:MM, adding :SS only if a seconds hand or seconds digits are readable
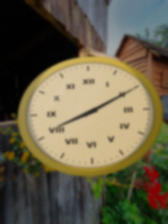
8:10
